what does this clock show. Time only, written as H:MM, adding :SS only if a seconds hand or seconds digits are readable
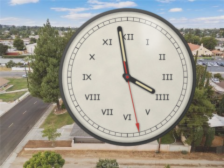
3:58:28
